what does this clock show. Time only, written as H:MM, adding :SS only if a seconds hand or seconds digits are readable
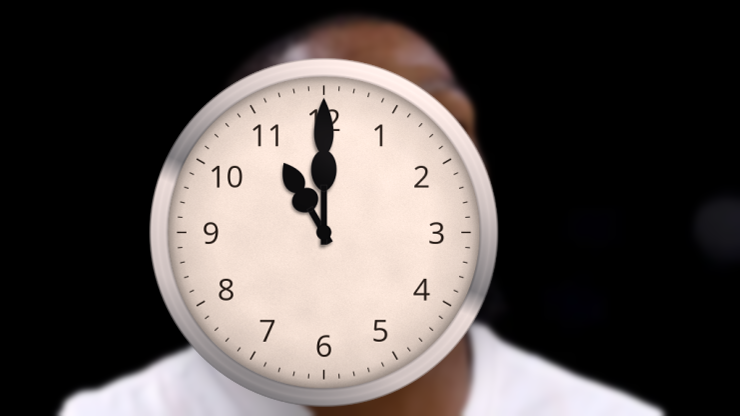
11:00
